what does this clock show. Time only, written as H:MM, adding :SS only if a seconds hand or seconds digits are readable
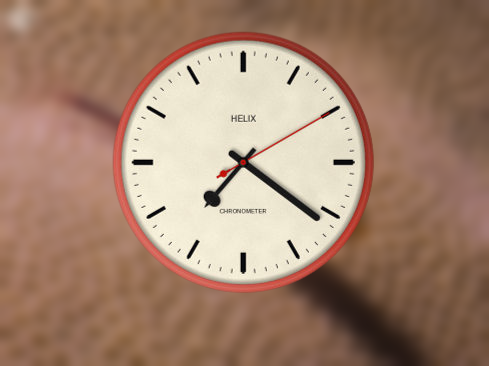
7:21:10
